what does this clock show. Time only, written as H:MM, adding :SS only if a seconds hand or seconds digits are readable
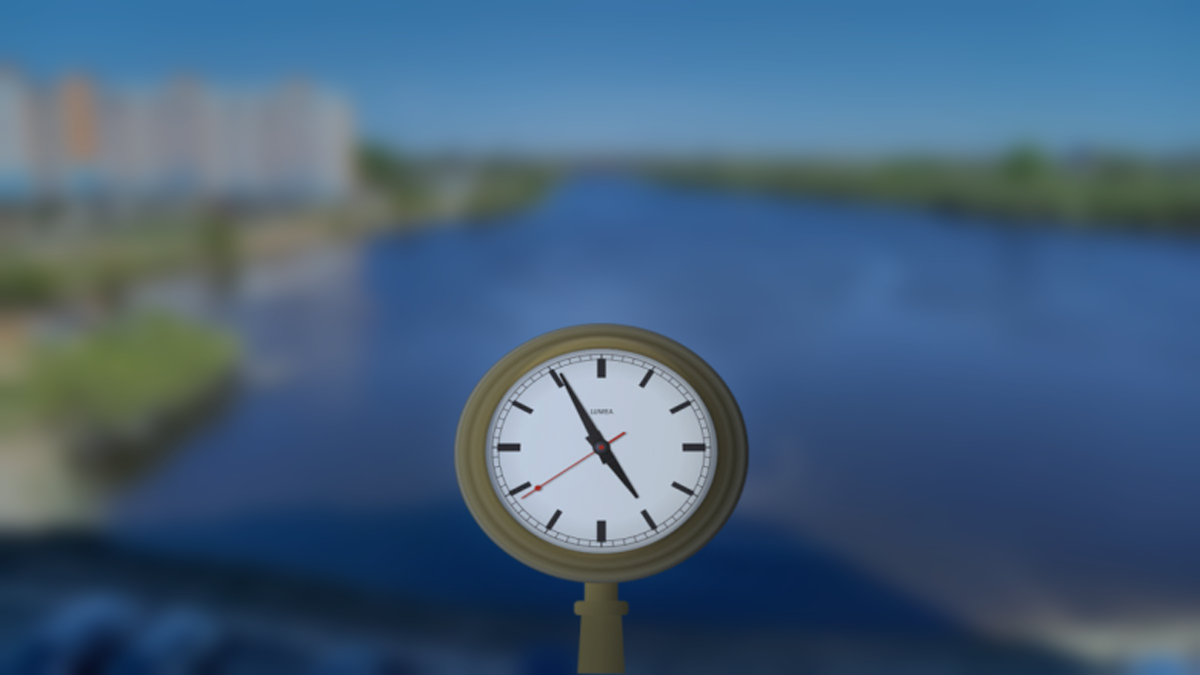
4:55:39
